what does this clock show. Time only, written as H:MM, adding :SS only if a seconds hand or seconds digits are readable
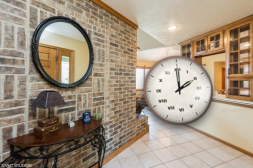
2:00
